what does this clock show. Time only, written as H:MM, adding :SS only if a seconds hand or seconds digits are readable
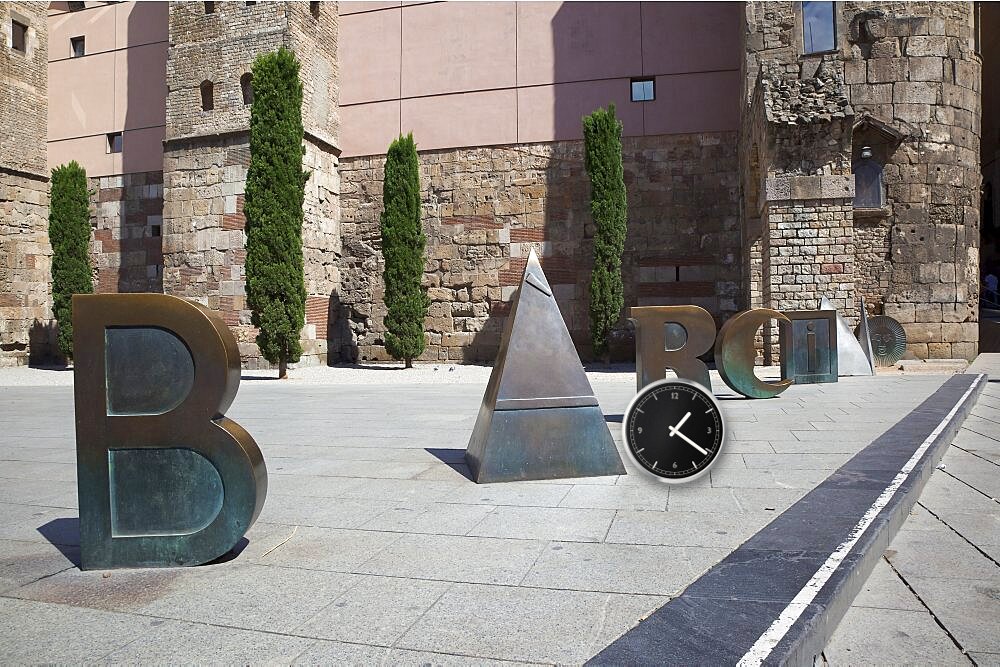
1:21
